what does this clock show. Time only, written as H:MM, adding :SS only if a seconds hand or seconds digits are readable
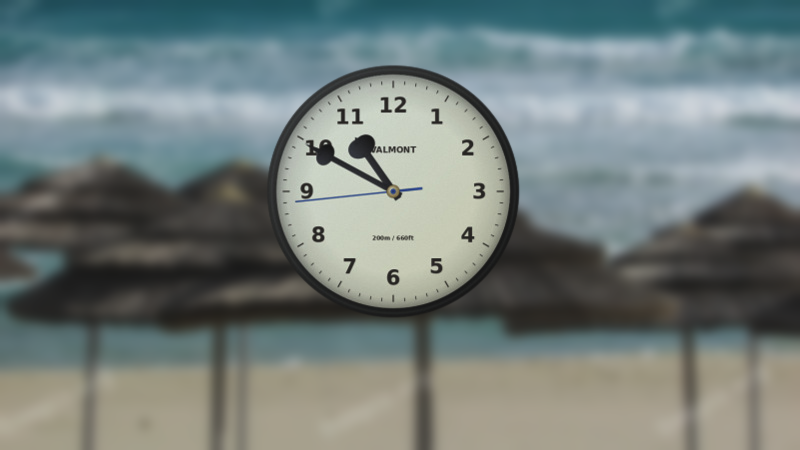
10:49:44
